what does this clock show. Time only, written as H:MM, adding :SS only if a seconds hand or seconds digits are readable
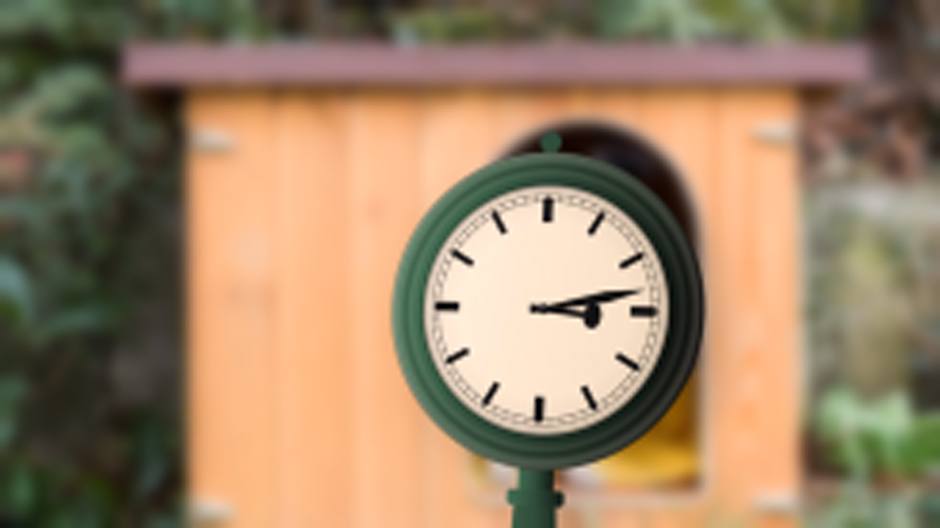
3:13
